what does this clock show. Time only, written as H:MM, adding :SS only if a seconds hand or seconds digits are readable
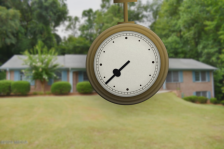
7:38
